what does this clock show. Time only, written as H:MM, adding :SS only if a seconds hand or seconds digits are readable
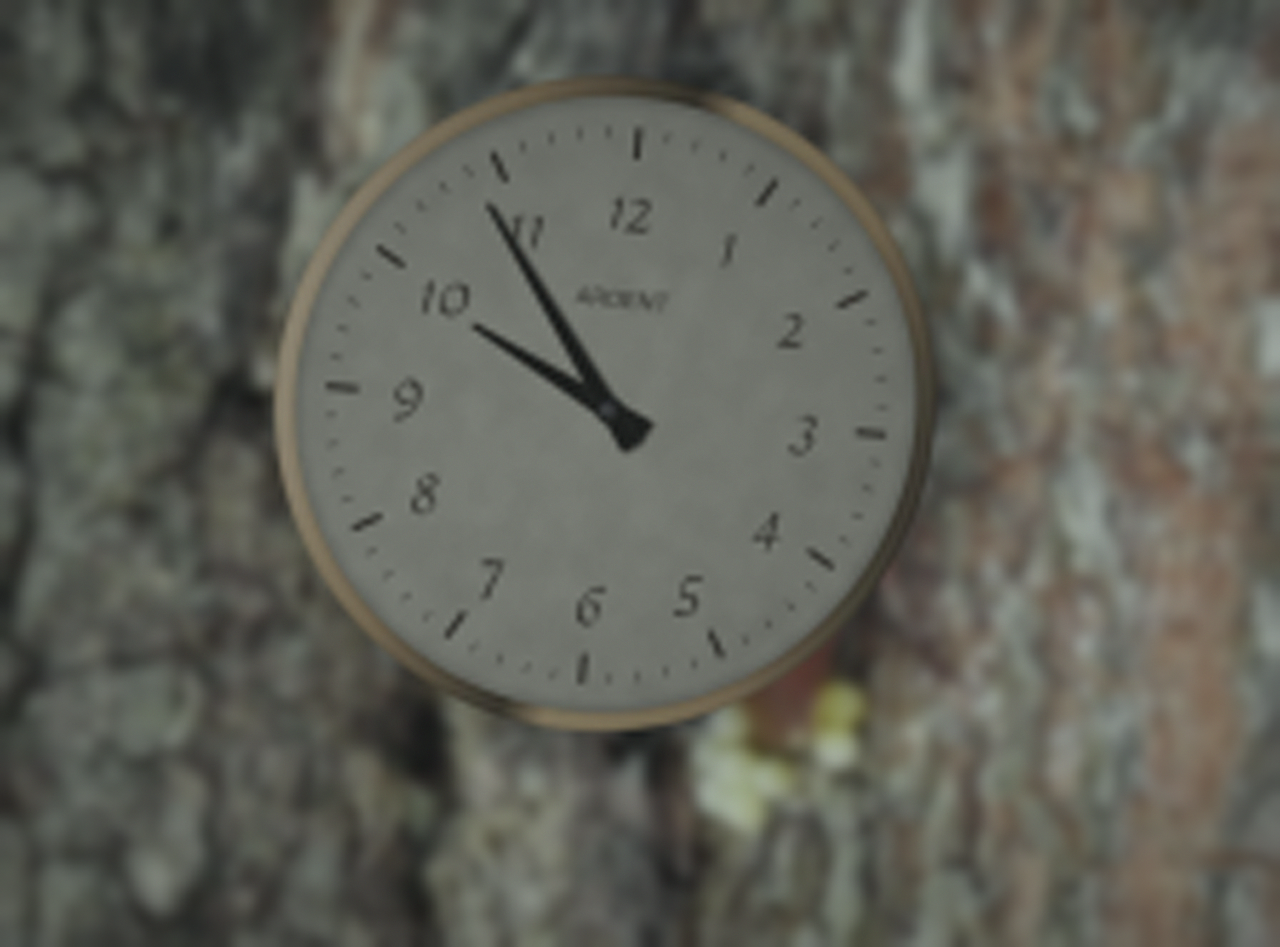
9:54
